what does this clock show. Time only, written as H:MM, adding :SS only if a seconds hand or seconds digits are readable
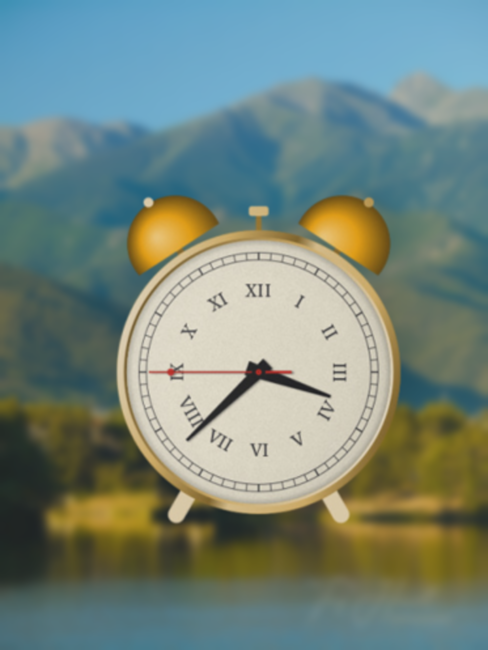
3:37:45
